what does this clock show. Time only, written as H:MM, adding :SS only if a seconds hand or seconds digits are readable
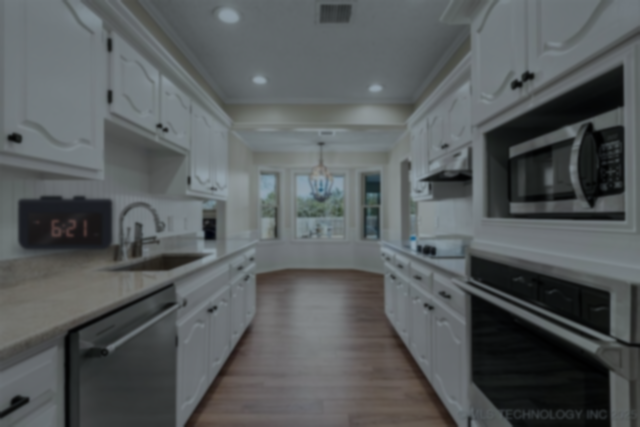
6:21
